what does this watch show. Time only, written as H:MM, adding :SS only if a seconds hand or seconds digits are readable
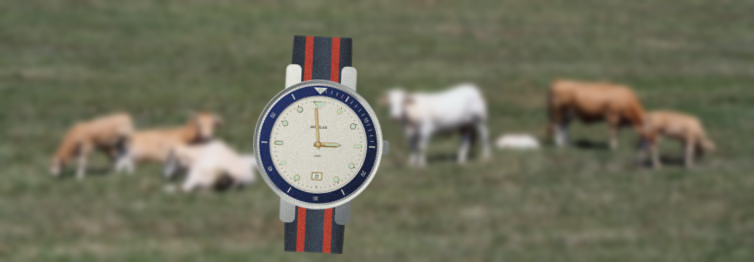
2:59
